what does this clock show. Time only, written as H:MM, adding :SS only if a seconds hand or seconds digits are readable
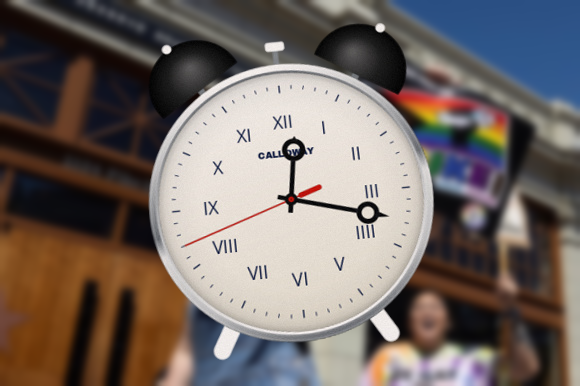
12:17:42
